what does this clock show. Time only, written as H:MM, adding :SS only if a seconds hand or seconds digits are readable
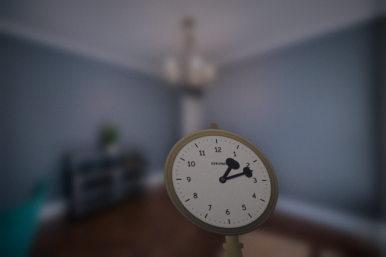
1:12
